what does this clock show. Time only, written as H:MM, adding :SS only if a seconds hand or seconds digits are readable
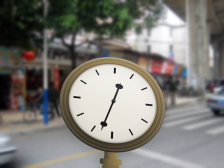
12:33
